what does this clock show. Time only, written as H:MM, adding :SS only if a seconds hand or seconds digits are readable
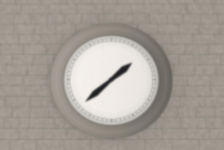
1:38
